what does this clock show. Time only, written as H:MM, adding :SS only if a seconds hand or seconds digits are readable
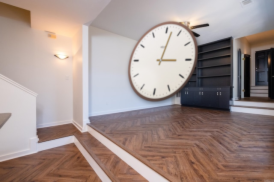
3:02
